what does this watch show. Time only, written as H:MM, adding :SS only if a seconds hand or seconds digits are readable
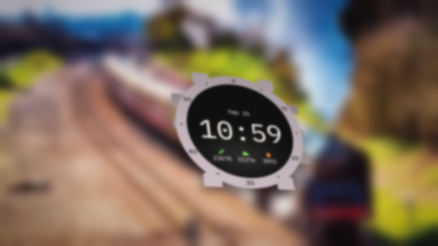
10:59
